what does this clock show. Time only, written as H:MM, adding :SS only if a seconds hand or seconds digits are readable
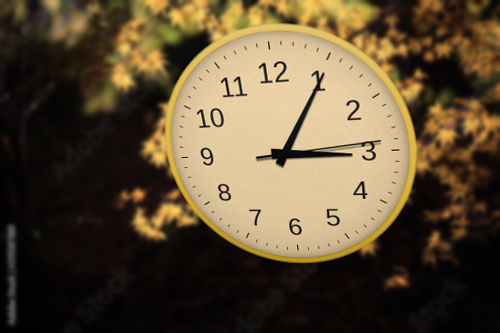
3:05:14
